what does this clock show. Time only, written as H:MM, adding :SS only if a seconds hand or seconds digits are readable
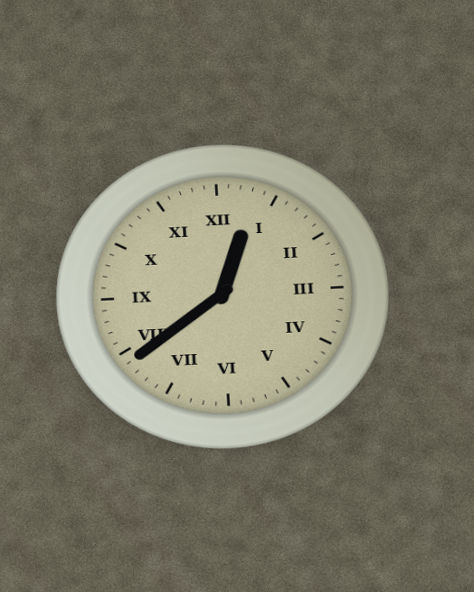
12:39
